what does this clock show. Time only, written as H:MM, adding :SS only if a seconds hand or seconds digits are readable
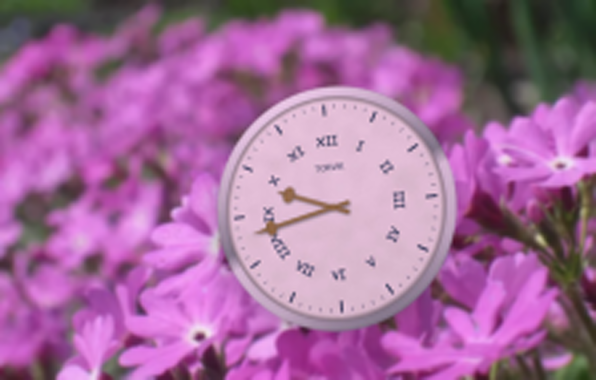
9:43
